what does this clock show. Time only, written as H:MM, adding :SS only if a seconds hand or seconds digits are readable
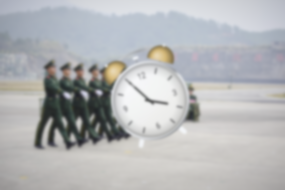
3:55
